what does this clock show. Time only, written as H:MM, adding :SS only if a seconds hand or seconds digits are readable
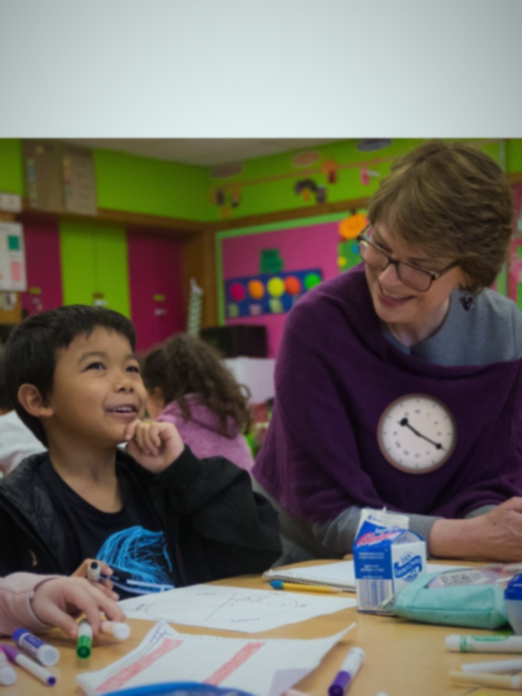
10:20
